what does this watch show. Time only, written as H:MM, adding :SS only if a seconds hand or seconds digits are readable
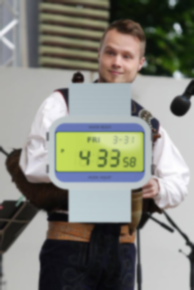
4:33
